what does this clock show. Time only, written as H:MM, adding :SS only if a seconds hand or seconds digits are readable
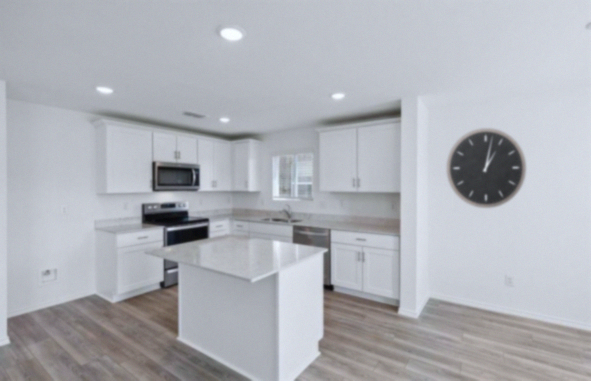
1:02
